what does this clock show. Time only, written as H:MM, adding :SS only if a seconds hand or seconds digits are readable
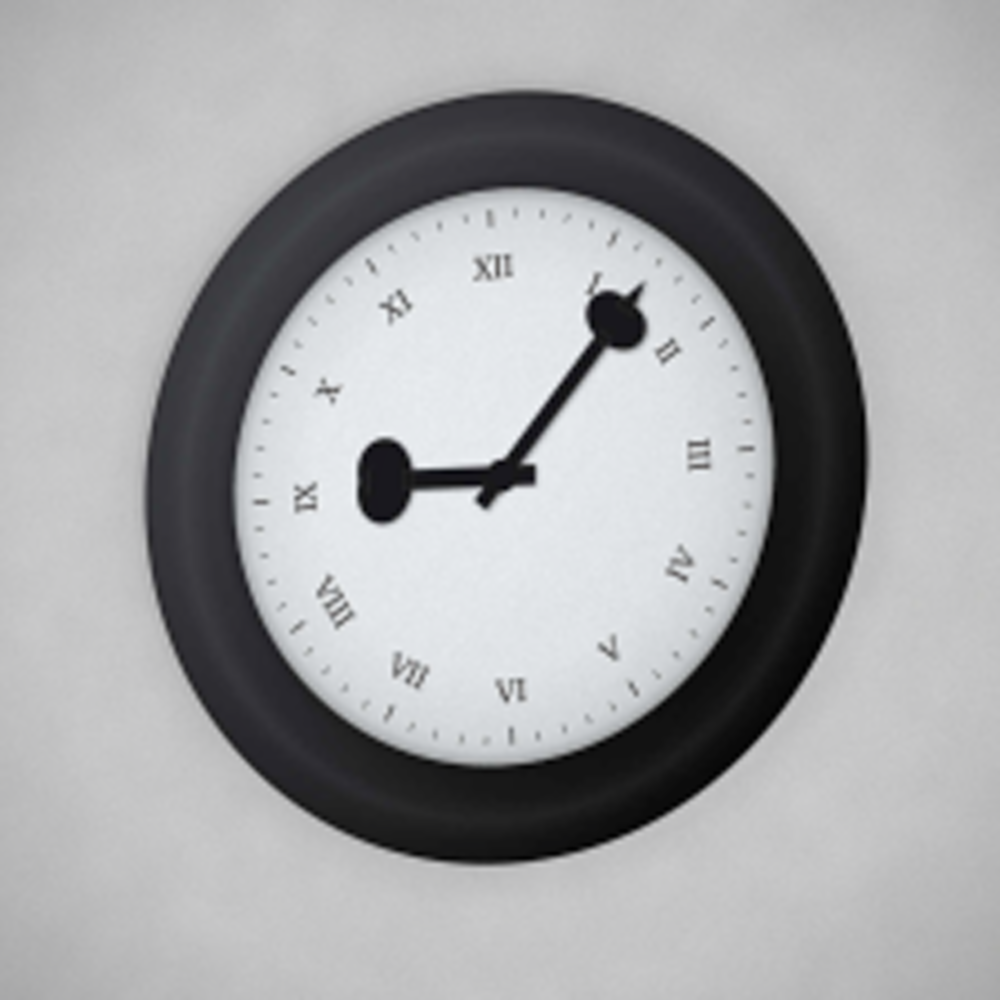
9:07
